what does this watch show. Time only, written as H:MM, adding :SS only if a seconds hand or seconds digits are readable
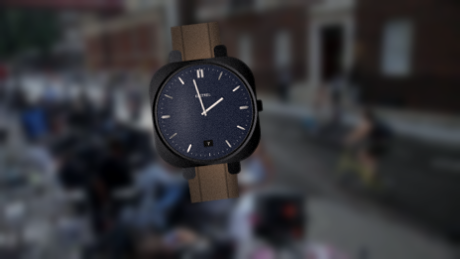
1:58
